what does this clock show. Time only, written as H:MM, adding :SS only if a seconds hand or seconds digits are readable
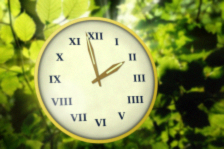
1:58
